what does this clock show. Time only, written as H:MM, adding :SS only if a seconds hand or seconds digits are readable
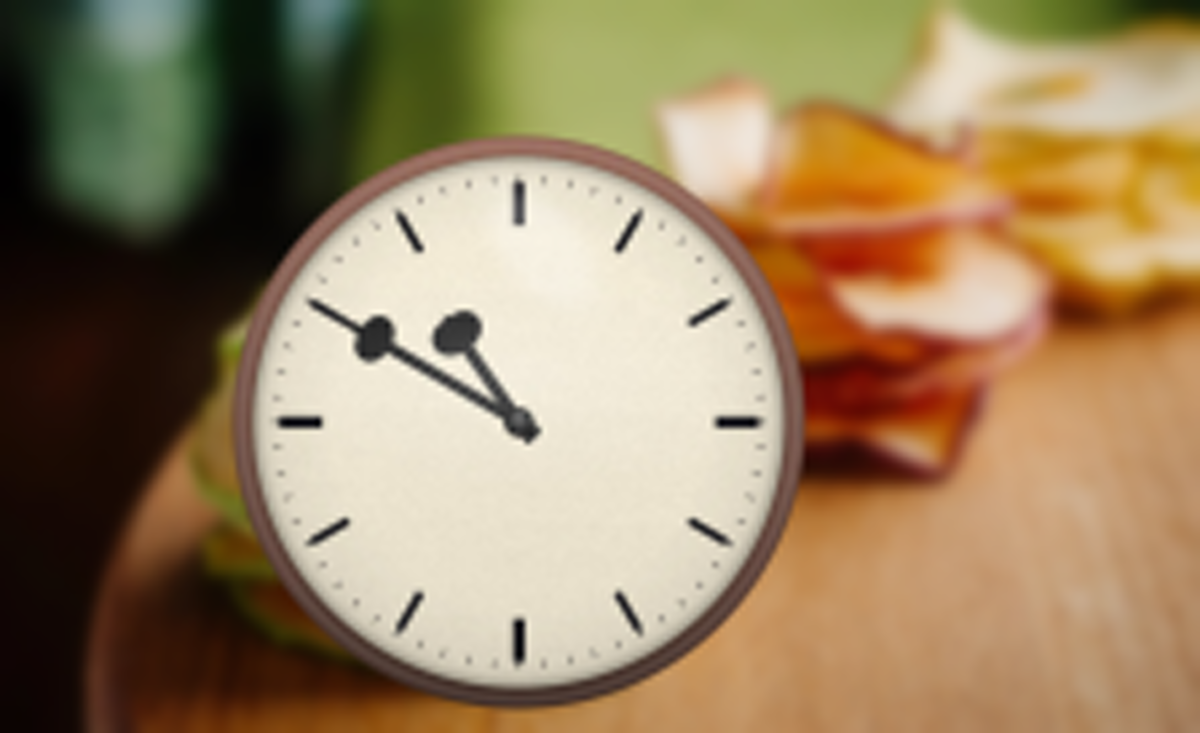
10:50
